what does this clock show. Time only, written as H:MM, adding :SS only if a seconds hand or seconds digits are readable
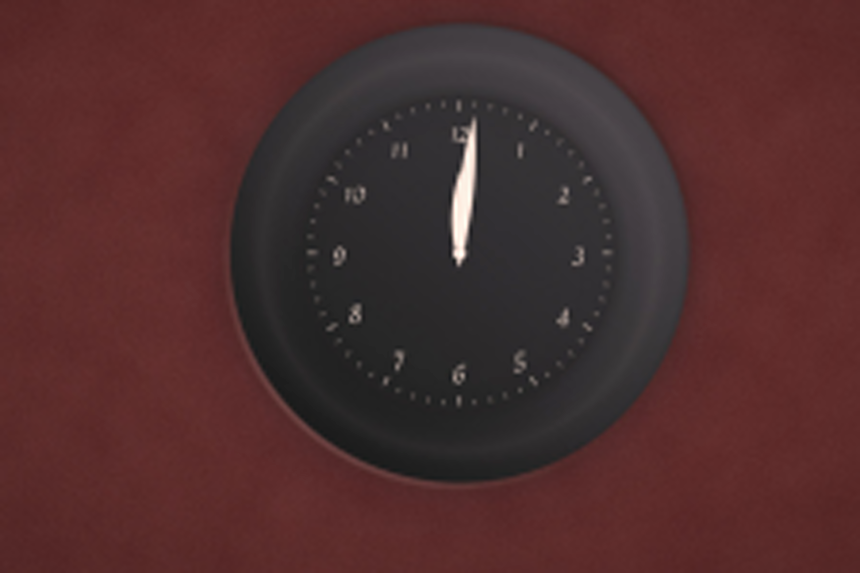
12:01
